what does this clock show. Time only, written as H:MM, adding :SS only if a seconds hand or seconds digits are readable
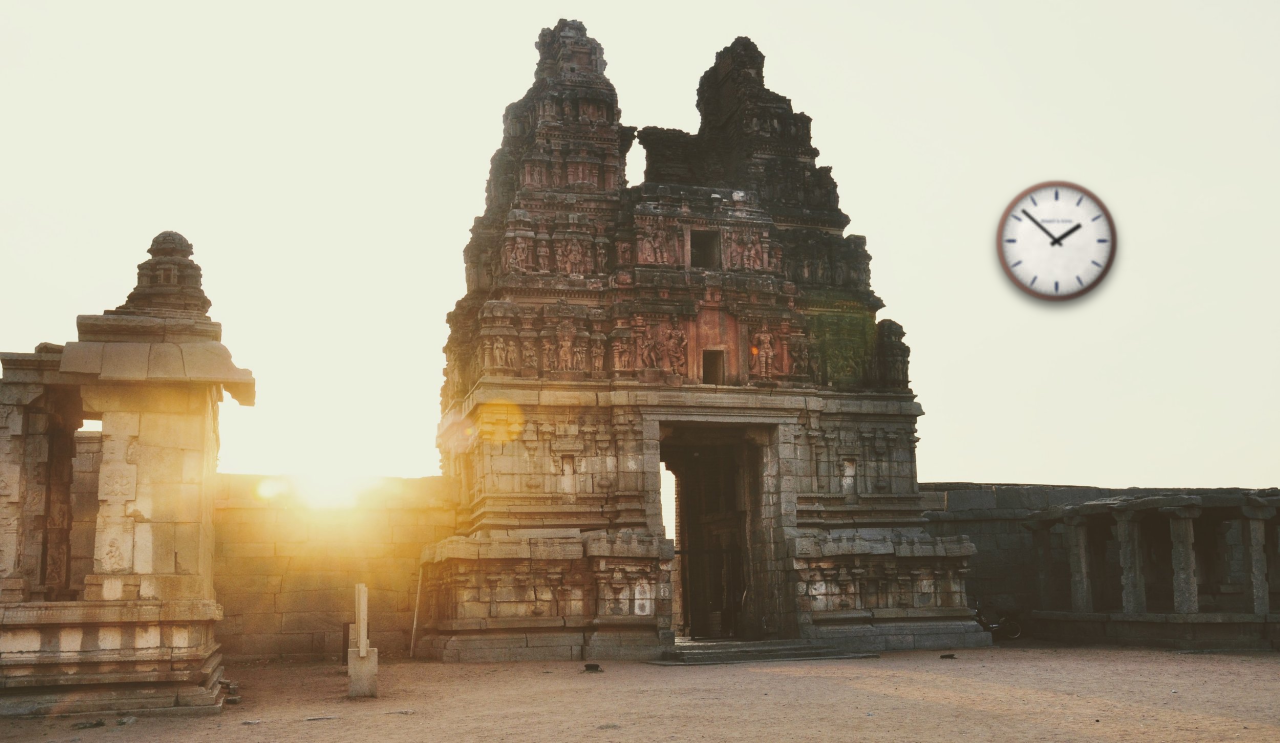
1:52
